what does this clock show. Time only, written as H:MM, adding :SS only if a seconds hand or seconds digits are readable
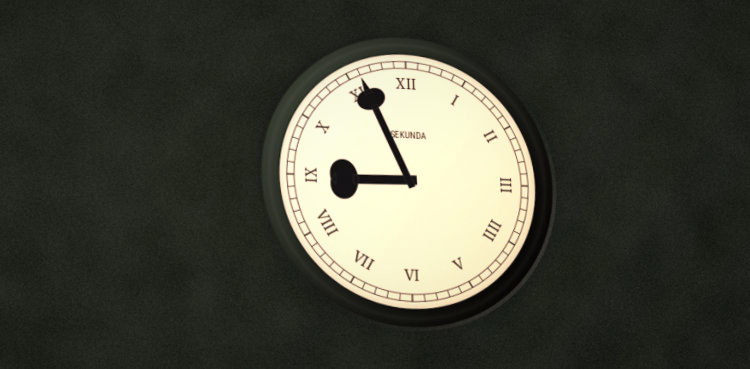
8:56
